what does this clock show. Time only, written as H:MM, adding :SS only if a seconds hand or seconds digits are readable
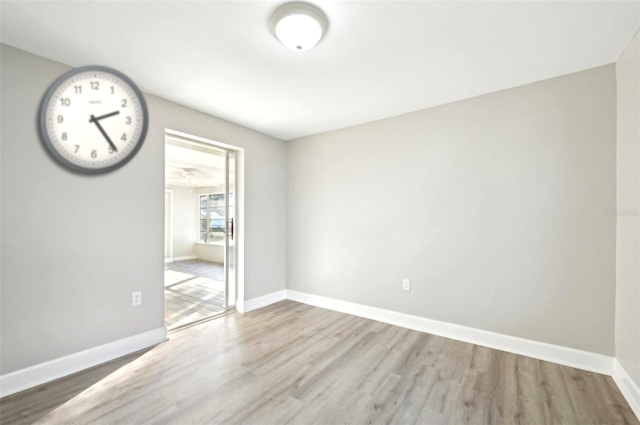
2:24
